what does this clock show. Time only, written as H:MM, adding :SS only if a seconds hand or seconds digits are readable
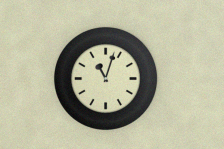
11:03
